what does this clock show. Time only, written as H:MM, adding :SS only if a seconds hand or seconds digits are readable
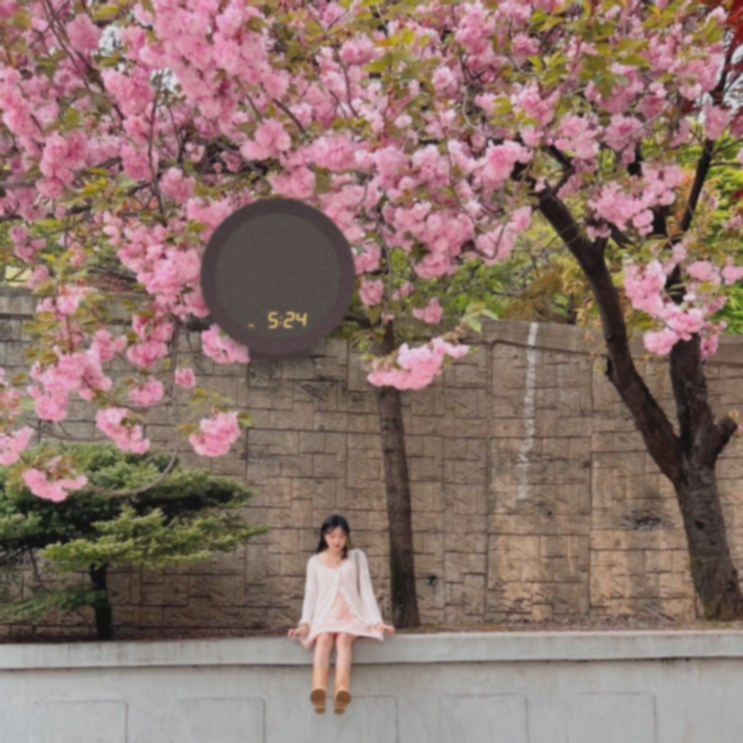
5:24
